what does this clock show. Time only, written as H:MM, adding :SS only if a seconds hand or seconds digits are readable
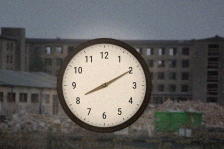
8:10
